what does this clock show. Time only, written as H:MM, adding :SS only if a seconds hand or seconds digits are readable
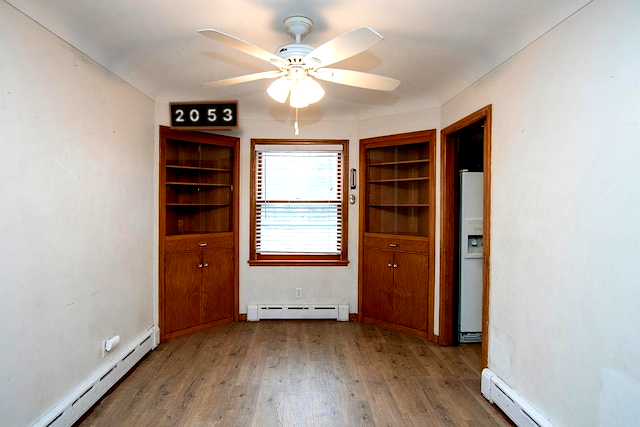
20:53
